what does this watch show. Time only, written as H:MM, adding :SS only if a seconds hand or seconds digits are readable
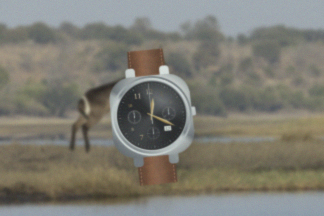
12:20
